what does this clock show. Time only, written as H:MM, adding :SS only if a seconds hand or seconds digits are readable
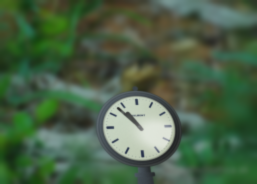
10:53
